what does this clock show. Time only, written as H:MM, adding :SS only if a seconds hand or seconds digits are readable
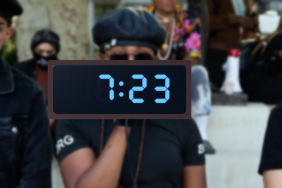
7:23
